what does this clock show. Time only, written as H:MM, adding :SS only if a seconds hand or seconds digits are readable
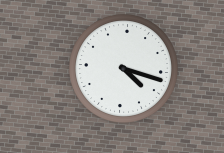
4:17
